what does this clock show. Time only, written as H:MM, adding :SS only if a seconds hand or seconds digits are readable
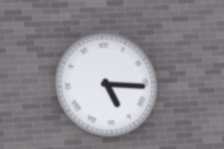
5:16
